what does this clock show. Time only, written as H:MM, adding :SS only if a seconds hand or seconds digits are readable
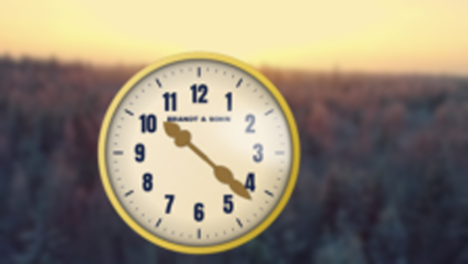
10:22
